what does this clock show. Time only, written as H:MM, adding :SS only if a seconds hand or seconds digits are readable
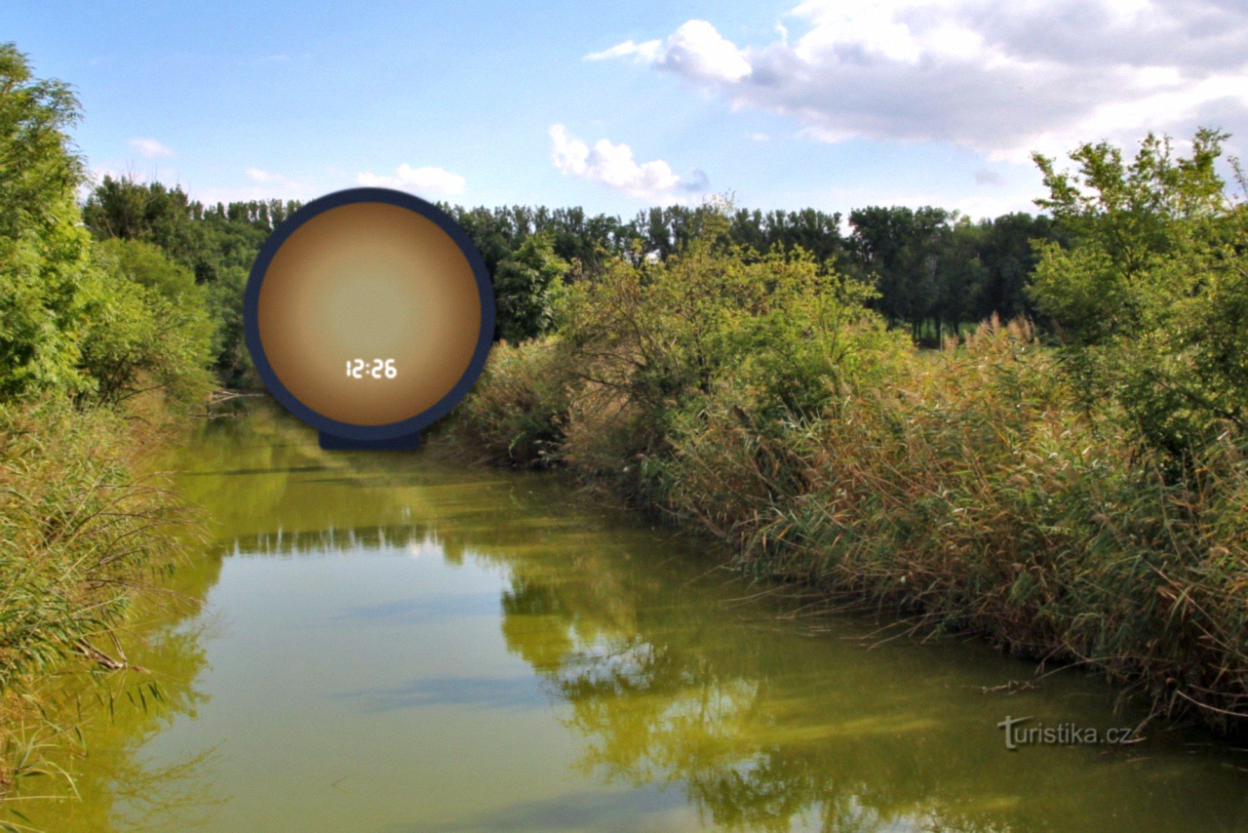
12:26
